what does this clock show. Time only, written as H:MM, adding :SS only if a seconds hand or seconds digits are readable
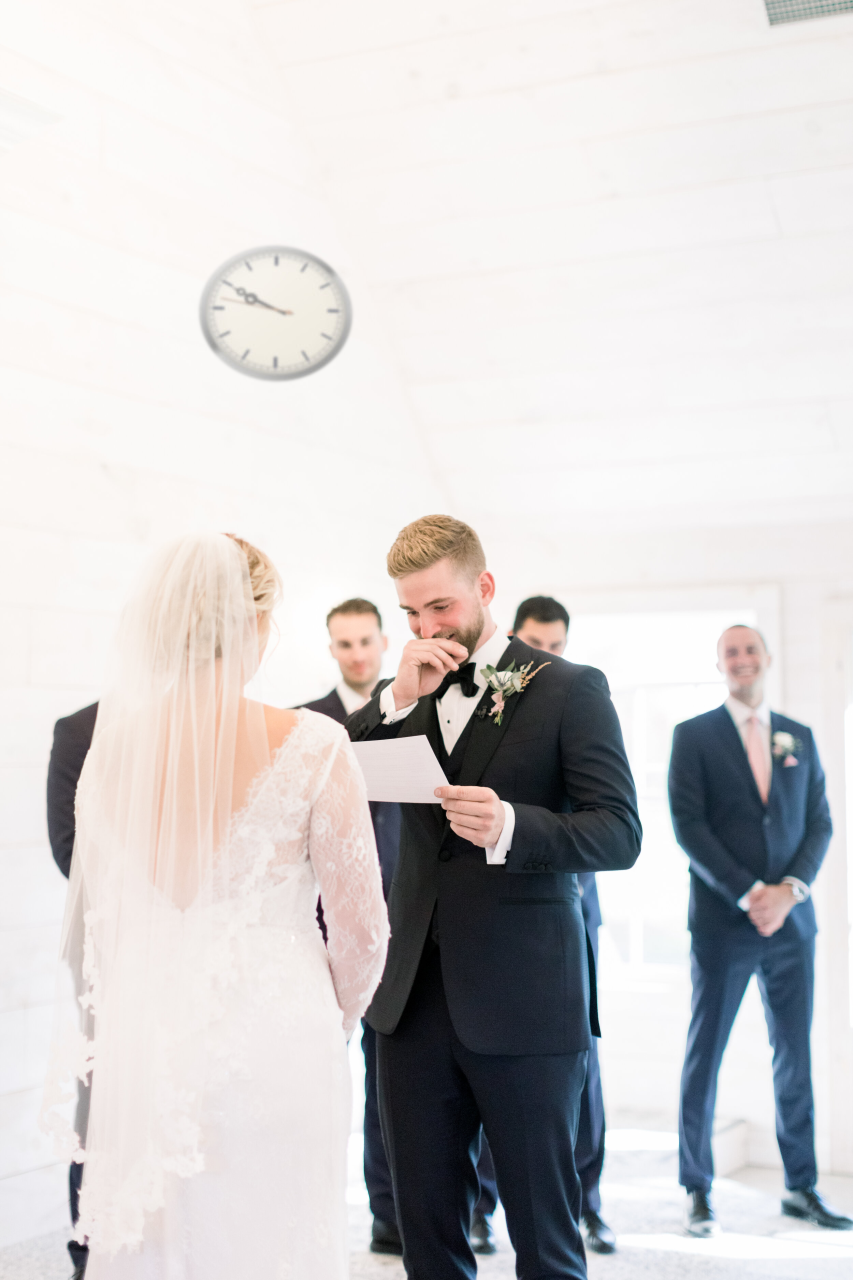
9:49:47
